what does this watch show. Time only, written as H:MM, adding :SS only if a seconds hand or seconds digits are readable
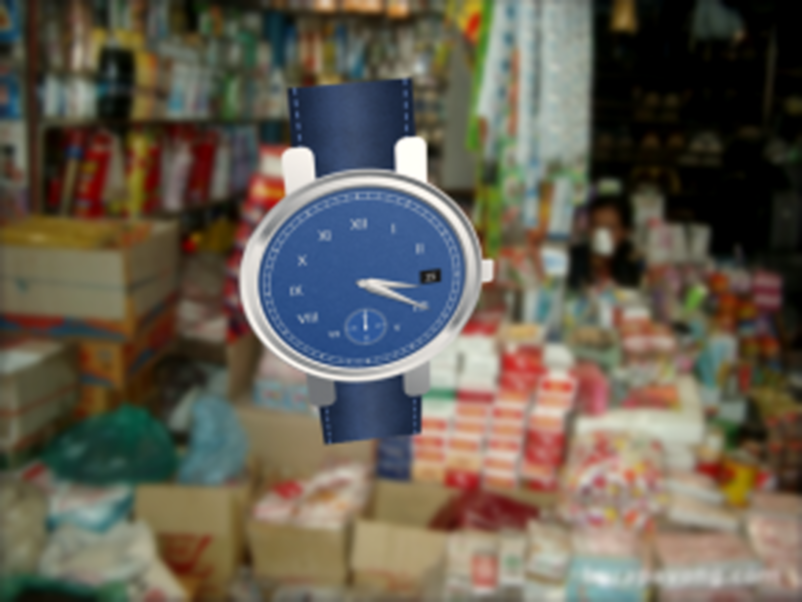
3:20
